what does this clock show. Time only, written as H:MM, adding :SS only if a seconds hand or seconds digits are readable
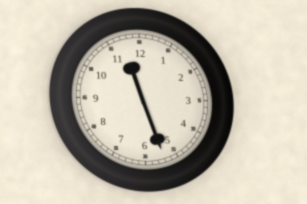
11:27
